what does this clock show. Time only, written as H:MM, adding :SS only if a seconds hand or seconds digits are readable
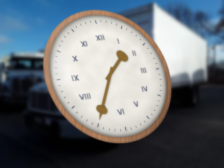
1:35
